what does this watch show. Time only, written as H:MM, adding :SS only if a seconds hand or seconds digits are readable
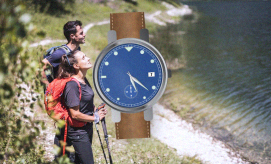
5:22
